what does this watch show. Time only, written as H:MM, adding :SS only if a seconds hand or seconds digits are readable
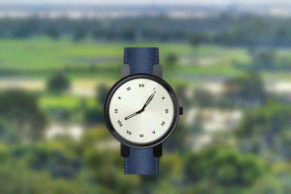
8:06
